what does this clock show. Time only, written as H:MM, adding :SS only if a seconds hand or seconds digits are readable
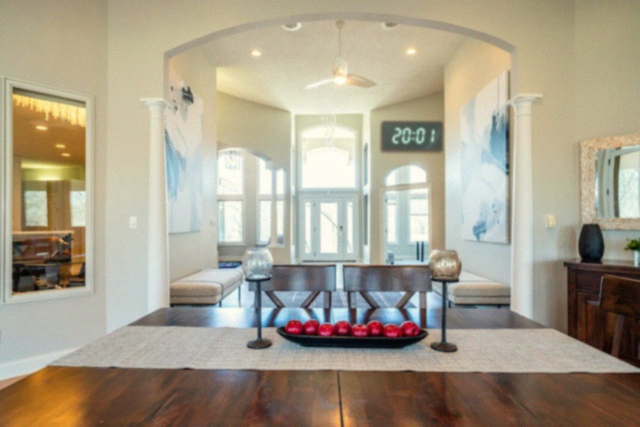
20:01
